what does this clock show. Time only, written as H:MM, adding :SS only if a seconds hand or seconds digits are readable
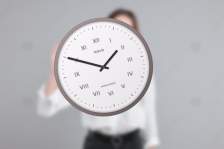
1:50
